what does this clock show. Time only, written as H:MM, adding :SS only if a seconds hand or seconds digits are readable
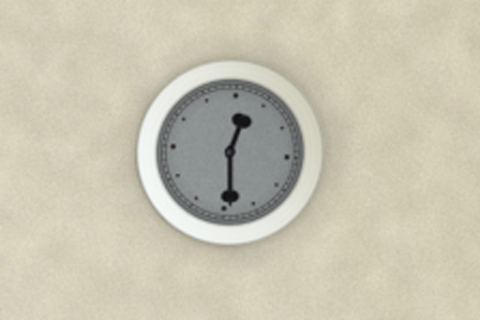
12:29
